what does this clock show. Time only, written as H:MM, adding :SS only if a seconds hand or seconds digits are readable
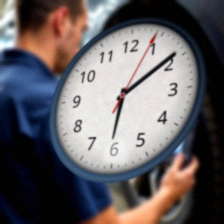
6:09:04
